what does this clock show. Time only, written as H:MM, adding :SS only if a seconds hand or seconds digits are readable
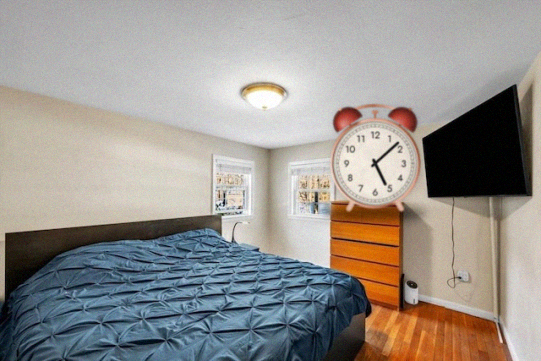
5:08
